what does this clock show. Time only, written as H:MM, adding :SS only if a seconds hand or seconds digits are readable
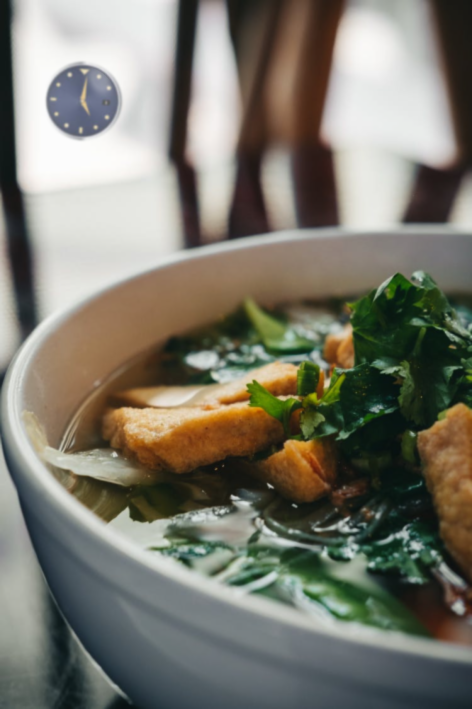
5:01
